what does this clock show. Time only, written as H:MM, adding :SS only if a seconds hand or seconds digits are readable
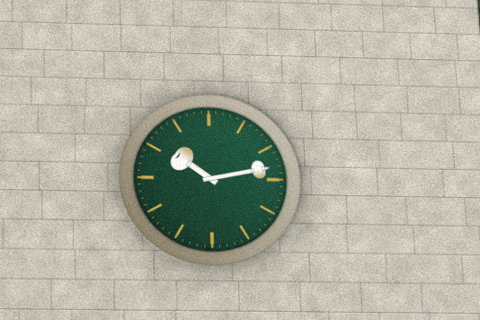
10:13
